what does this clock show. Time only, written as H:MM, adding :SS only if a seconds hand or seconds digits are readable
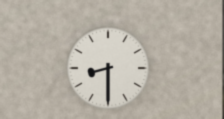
8:30
